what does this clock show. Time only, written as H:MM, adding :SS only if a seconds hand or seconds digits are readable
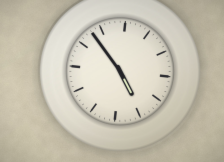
4:53
